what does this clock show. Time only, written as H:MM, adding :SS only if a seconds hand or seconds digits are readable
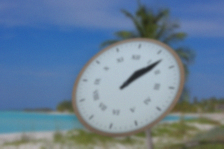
1:07
